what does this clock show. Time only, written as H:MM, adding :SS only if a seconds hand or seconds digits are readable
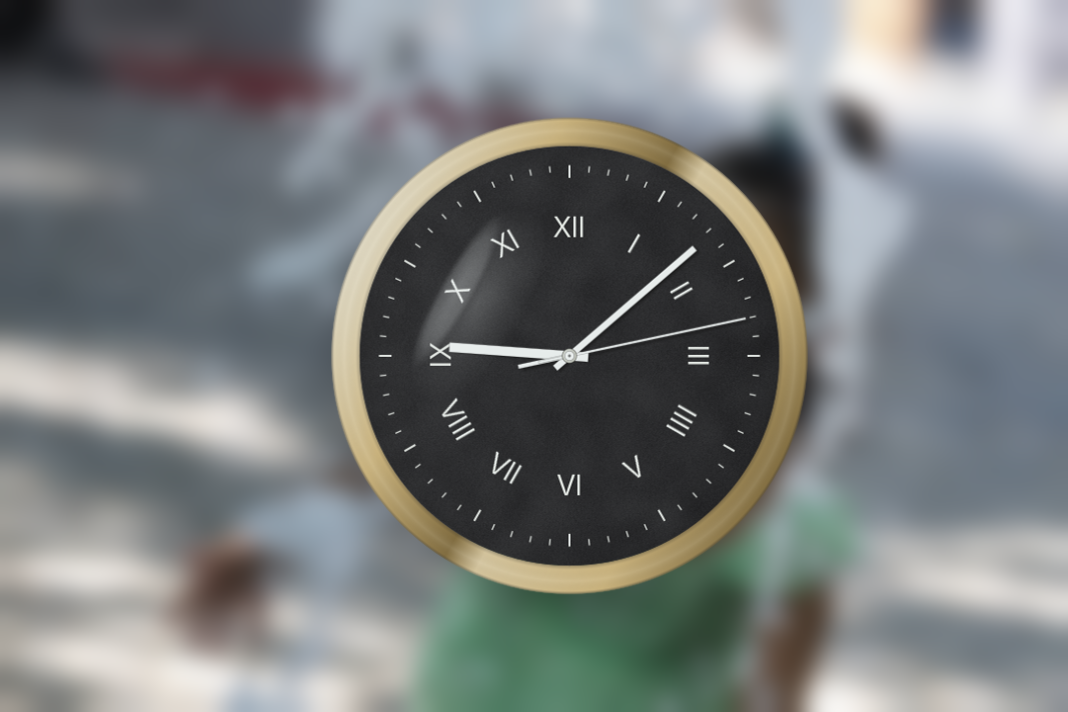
9:08:13
